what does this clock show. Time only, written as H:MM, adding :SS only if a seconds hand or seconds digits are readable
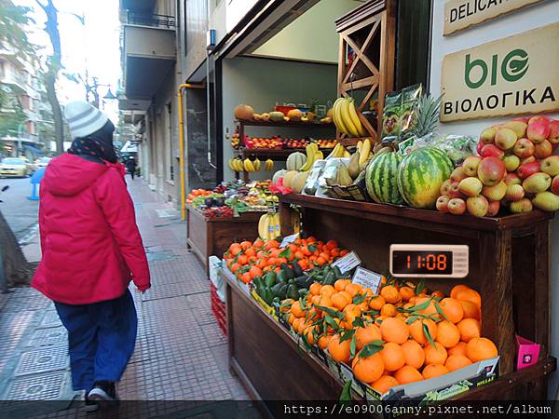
11:08
